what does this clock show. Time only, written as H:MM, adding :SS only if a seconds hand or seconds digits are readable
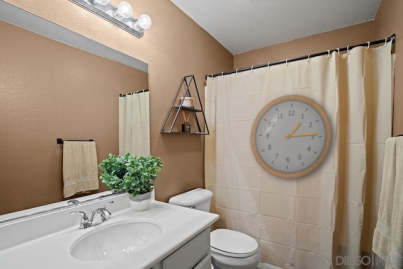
1:14
